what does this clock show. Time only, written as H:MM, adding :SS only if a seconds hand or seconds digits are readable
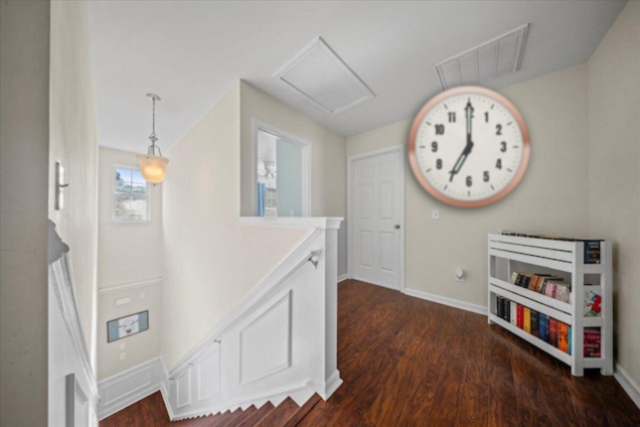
7:00
